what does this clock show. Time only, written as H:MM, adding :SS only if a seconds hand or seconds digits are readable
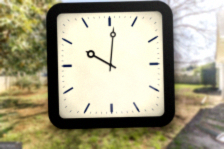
10:01
